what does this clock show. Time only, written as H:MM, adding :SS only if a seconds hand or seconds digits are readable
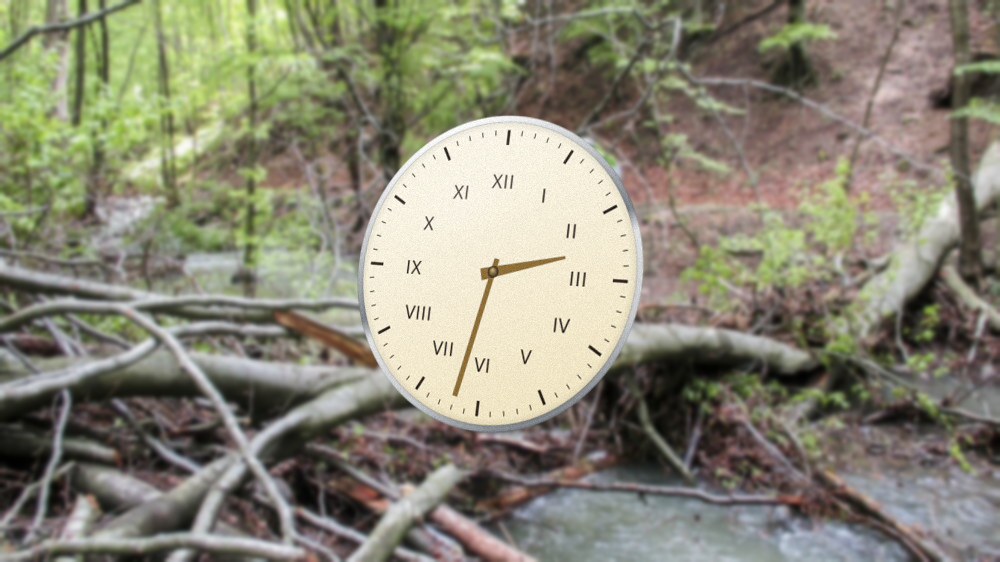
2:32
